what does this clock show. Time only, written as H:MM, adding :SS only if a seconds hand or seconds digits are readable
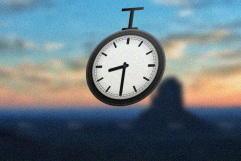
8:30
